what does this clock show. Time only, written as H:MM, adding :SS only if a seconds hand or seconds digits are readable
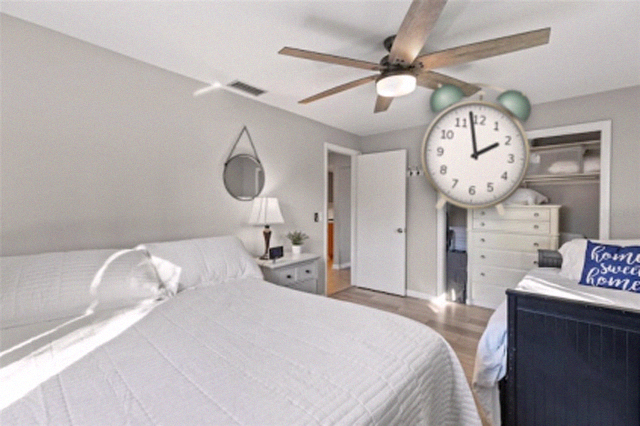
1:58
